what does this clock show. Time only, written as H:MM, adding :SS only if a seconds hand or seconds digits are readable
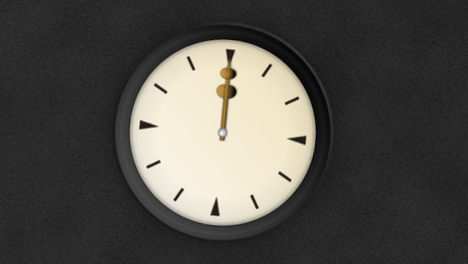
12:00
